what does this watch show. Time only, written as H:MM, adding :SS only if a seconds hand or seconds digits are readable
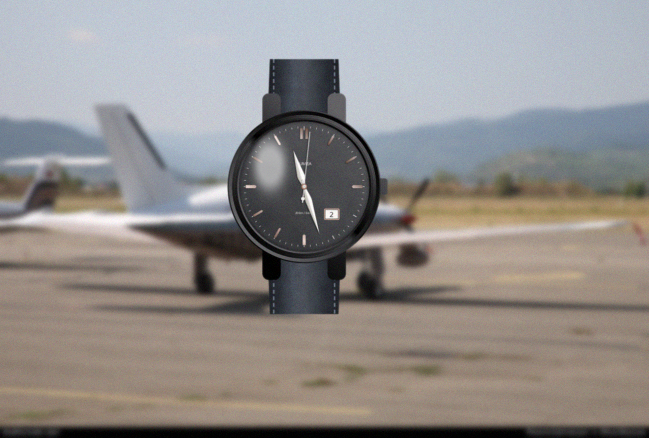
11:27:01
